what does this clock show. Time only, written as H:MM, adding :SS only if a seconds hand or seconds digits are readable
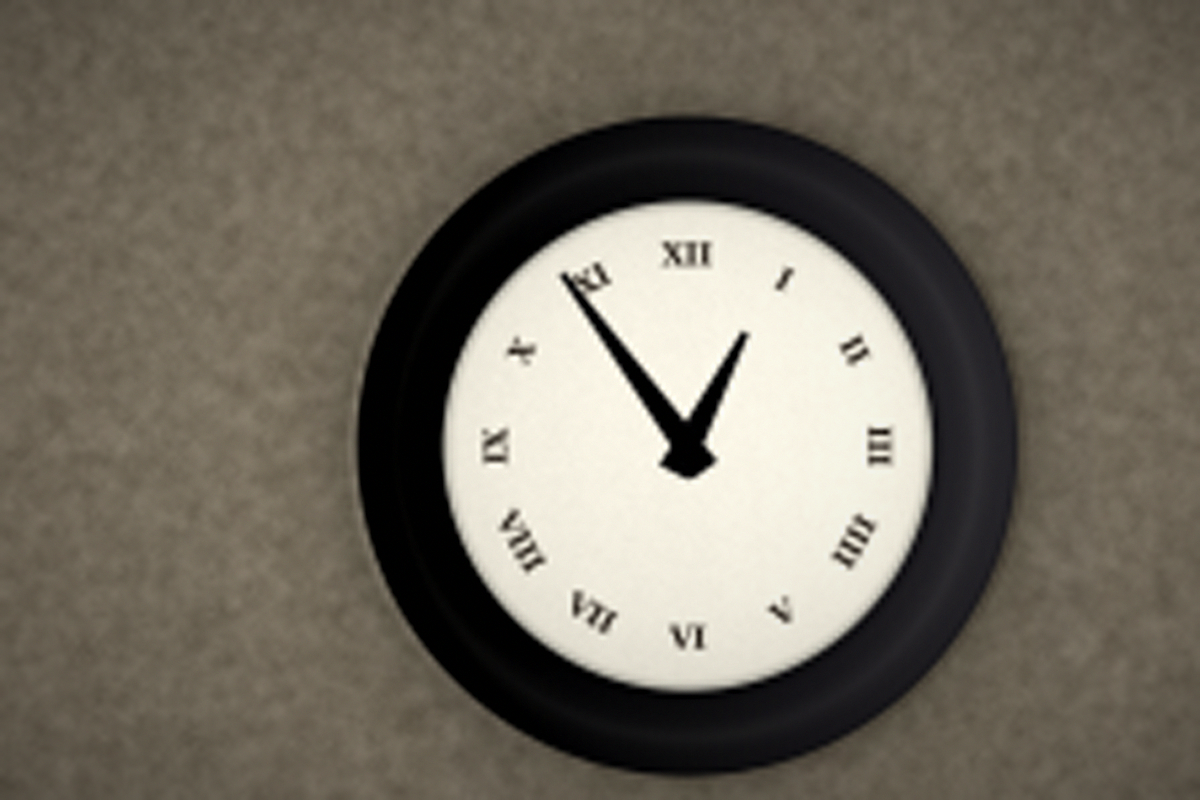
12:54
